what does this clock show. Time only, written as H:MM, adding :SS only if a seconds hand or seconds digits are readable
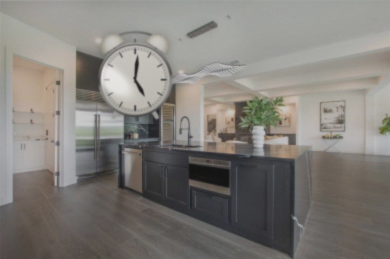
5:01
